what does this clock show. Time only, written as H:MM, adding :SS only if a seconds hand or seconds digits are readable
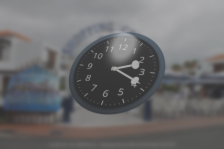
2:19
